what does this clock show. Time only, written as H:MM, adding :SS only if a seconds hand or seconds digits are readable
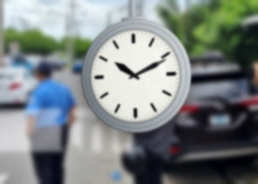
10:11
